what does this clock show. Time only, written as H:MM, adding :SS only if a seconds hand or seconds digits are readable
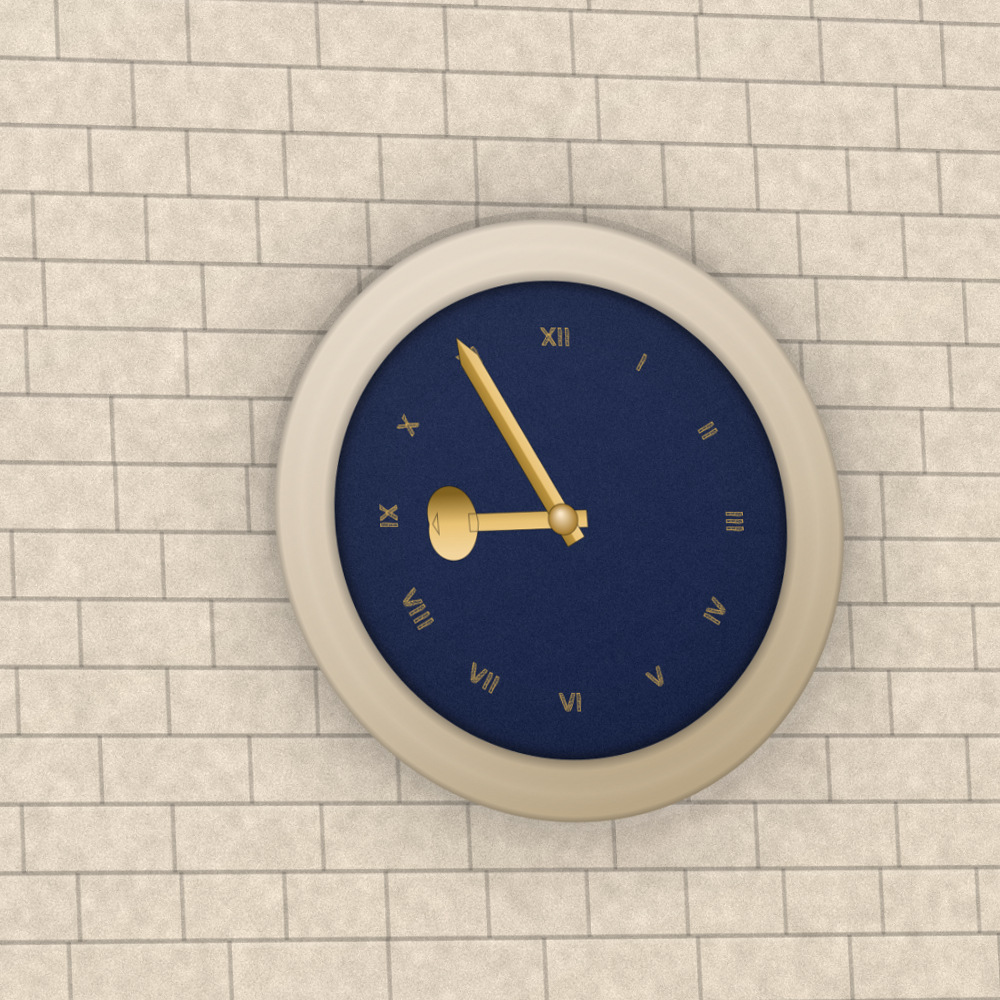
8:55
